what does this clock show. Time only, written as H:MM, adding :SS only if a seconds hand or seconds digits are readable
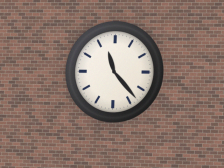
11:23
